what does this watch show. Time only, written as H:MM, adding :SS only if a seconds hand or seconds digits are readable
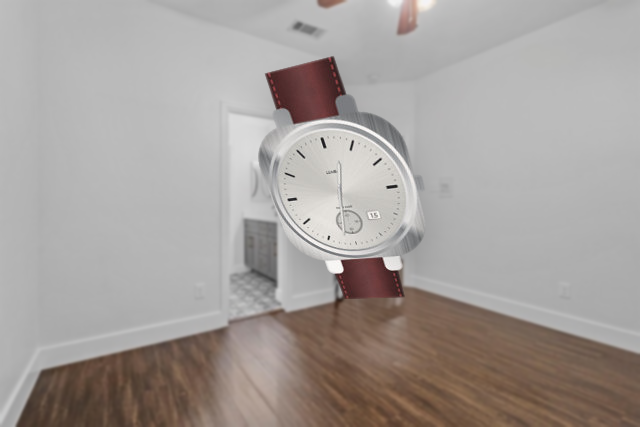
12:32
